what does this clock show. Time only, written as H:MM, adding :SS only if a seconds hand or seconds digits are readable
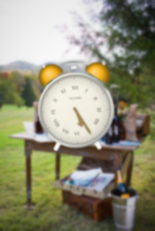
5:25
